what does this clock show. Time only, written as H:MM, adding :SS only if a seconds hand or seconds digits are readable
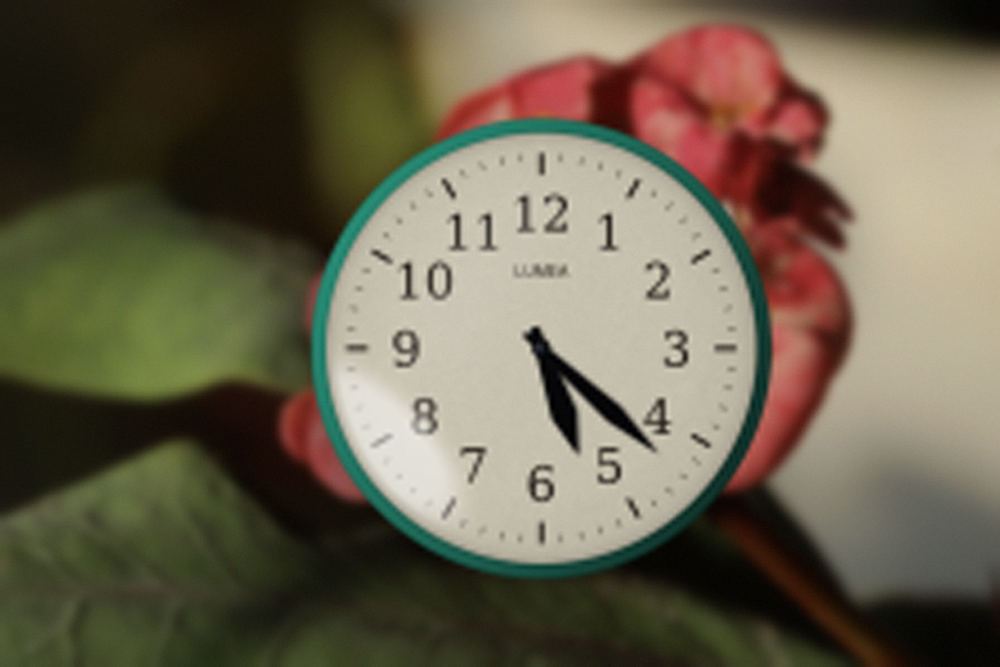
5:22
